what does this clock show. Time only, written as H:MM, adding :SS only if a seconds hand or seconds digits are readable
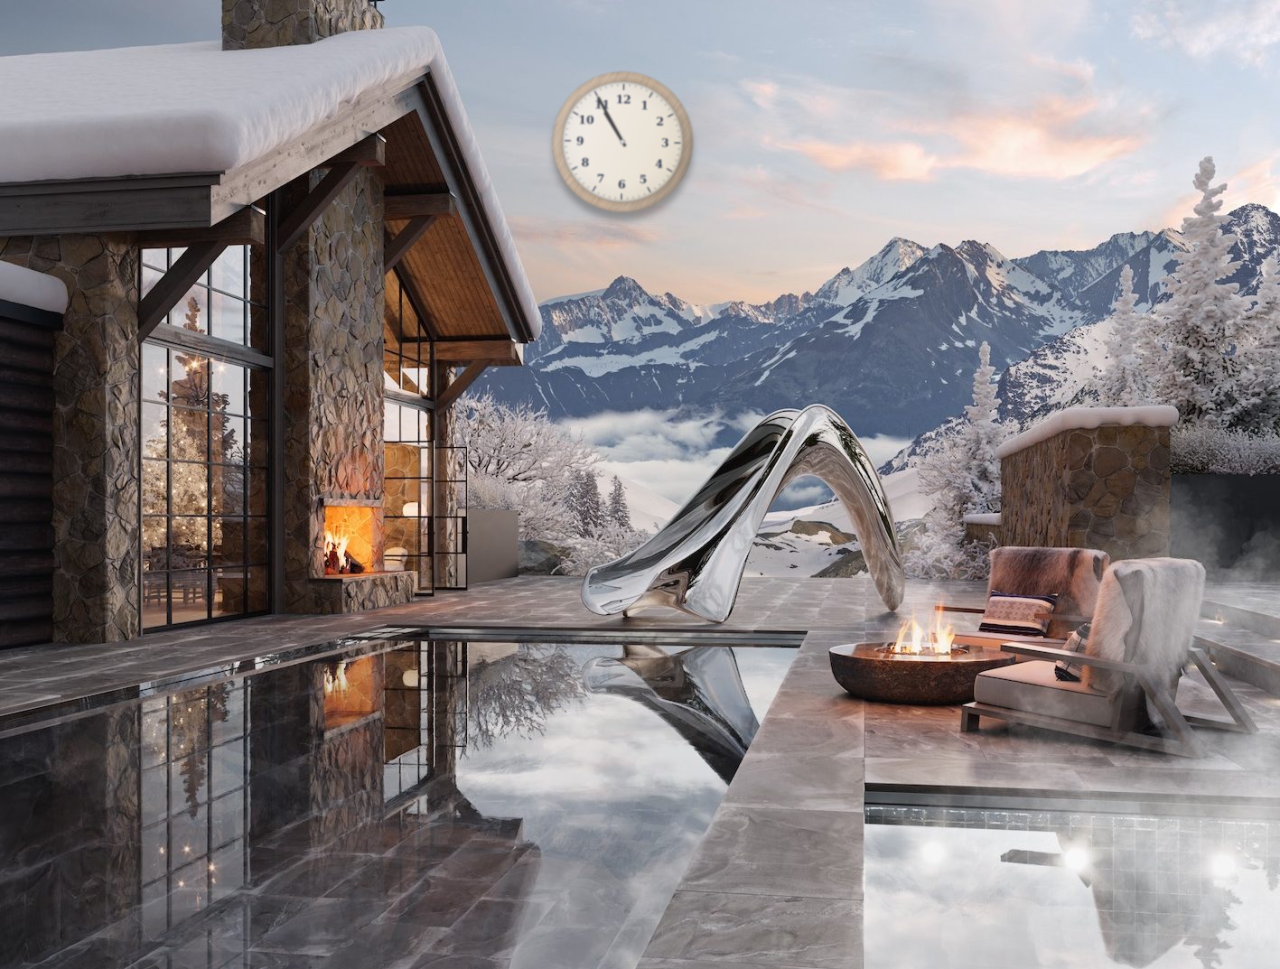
10:55
